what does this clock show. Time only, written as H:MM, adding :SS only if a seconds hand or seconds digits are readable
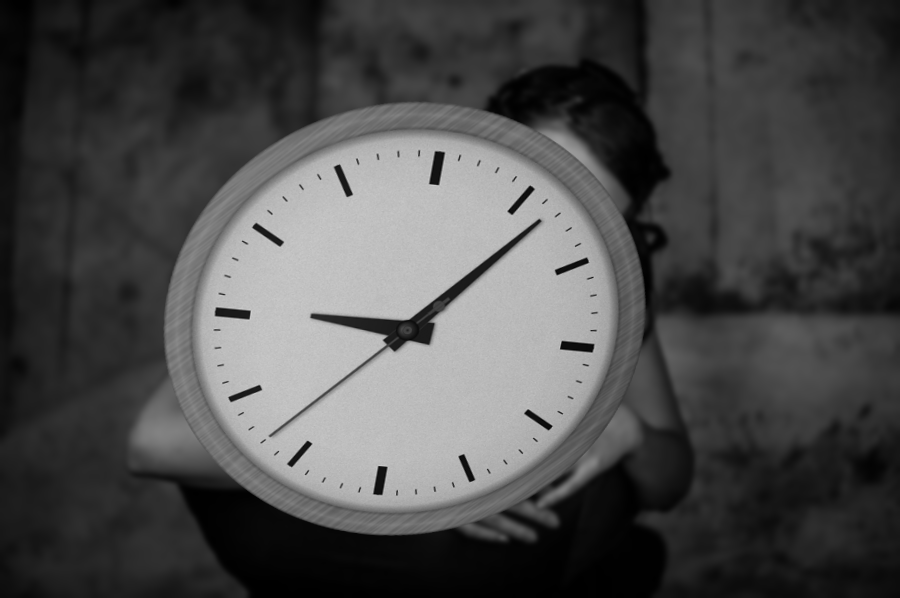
9:06:37
